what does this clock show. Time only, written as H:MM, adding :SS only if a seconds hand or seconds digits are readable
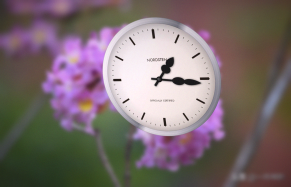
1:16
